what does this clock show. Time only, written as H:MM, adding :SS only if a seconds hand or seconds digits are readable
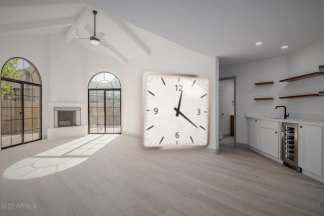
12:21
